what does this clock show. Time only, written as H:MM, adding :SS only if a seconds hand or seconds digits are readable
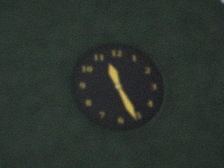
11:26
